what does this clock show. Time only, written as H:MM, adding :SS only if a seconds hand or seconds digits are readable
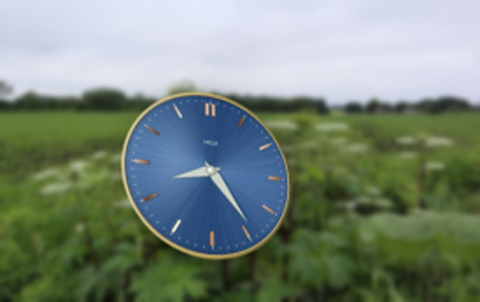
8:24
